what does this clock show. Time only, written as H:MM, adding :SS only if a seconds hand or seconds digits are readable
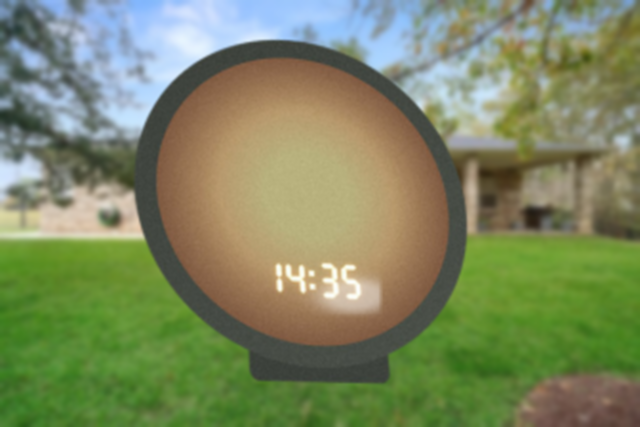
14:35
